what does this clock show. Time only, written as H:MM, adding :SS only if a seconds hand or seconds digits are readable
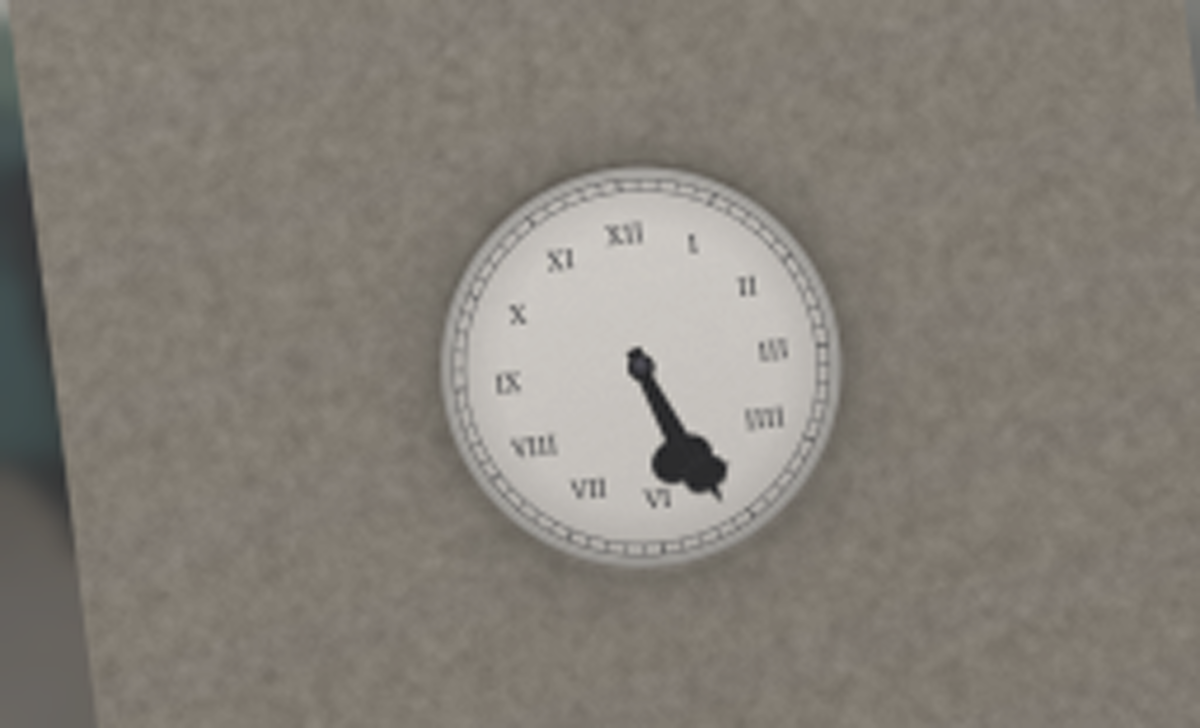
5:26
